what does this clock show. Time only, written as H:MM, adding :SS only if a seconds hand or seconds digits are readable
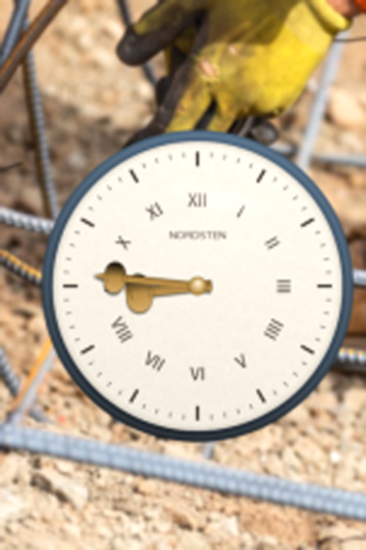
8:46
